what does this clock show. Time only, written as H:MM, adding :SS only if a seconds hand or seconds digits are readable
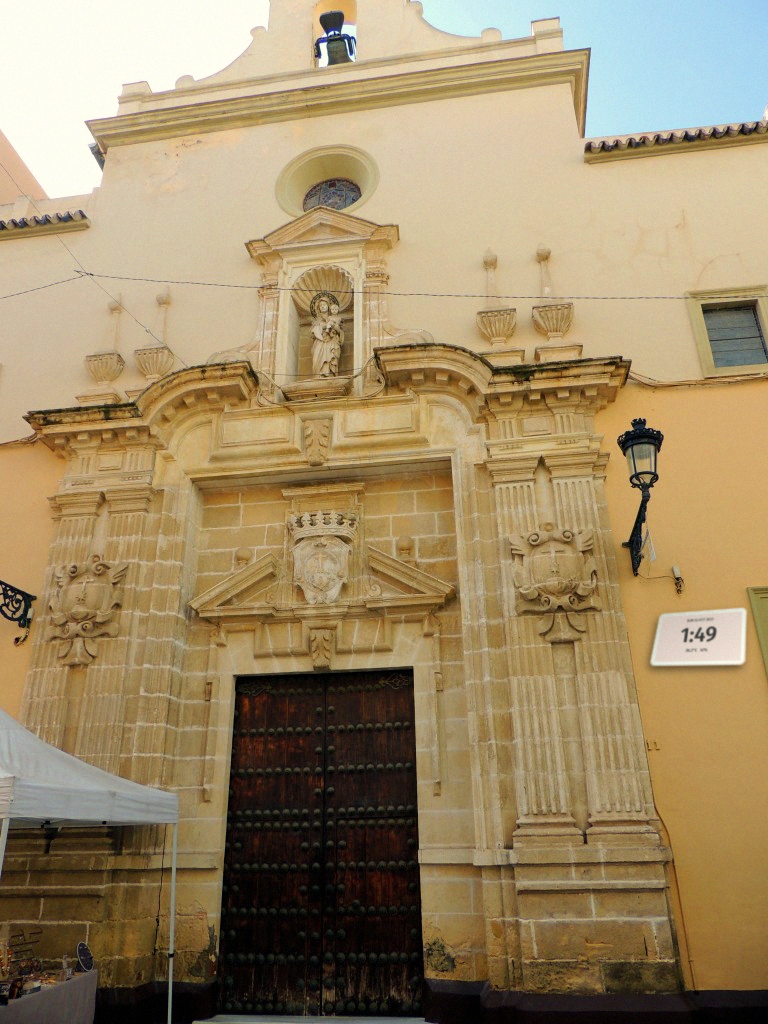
1:49
